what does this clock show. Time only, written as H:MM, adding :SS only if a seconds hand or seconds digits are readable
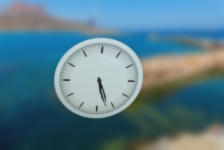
5:27
